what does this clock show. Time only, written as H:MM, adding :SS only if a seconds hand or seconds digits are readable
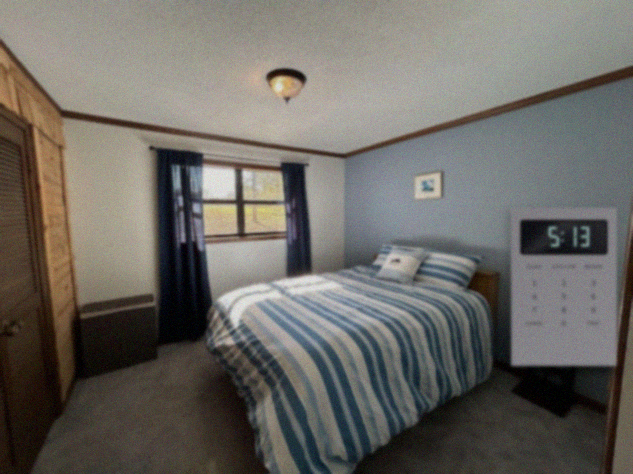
5:13
